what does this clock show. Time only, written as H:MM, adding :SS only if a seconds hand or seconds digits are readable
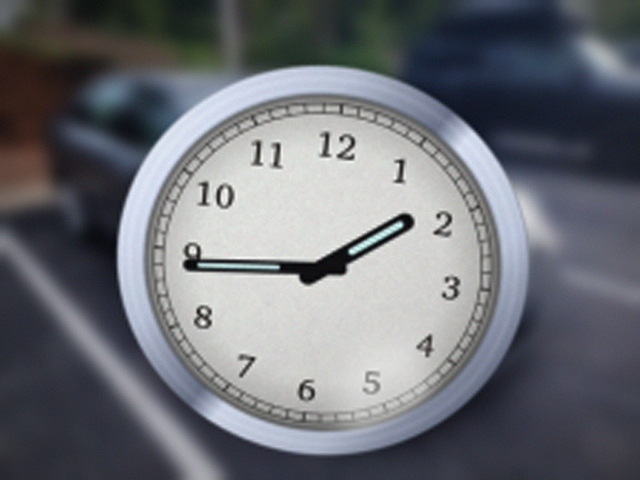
1:44
